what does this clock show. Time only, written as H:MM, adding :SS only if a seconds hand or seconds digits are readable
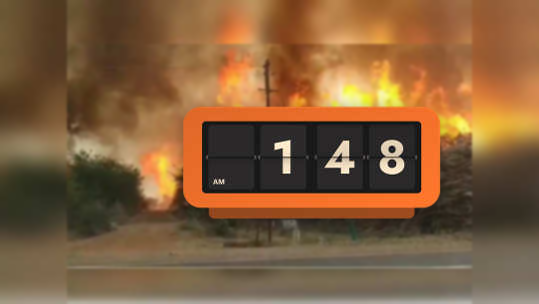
1:48
